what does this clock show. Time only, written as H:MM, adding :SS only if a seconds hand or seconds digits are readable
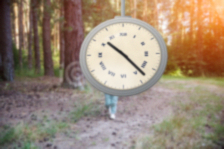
10:23
